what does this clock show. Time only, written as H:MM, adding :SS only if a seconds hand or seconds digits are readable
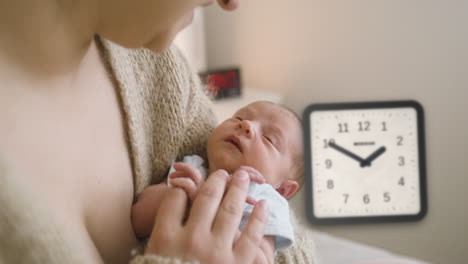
1:50
